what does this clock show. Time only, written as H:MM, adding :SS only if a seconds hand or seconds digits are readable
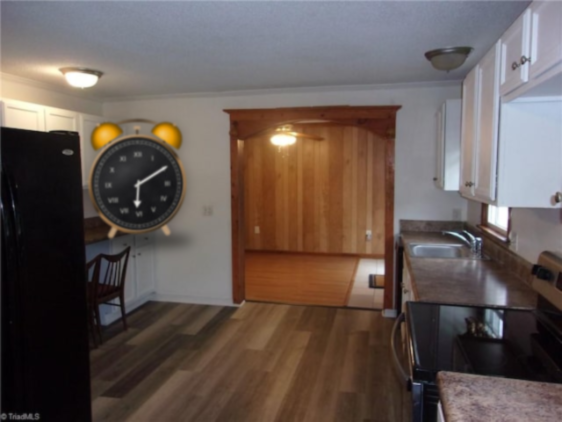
6:10
